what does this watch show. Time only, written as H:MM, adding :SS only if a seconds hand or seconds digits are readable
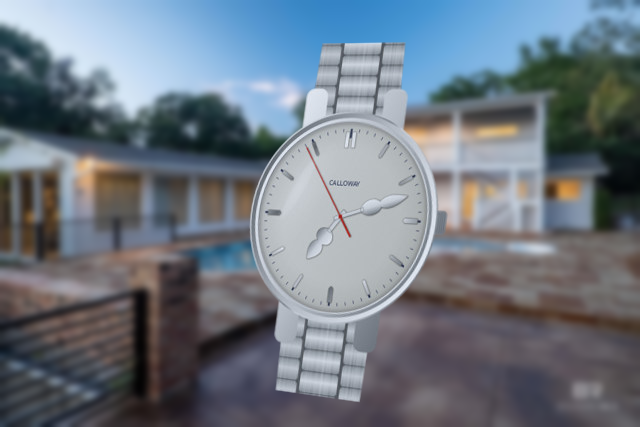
7:11:54
